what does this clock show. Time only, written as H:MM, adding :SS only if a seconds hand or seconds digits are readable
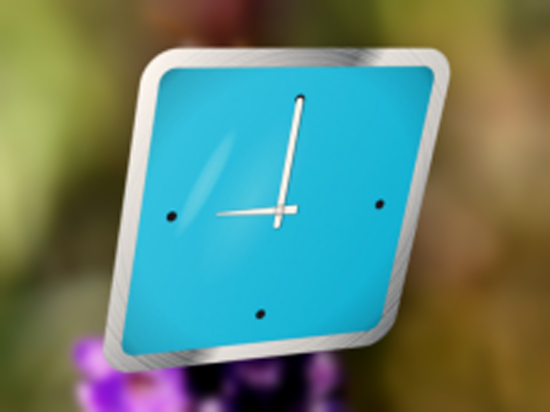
9:00
